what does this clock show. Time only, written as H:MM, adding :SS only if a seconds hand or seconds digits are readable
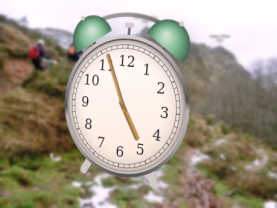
4:56
